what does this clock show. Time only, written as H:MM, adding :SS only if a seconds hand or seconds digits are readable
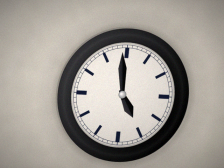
4:59
